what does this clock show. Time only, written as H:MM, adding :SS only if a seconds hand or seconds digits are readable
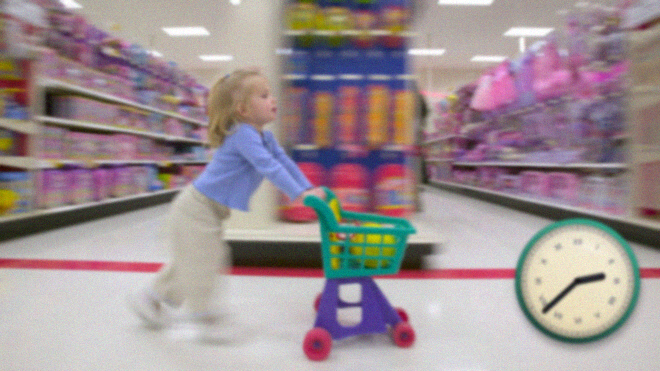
2:38
